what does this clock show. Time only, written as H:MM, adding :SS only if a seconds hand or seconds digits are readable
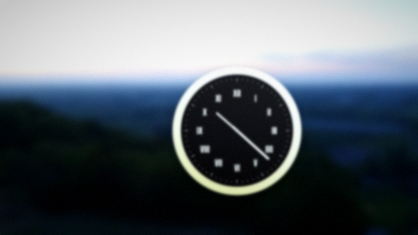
10:22
